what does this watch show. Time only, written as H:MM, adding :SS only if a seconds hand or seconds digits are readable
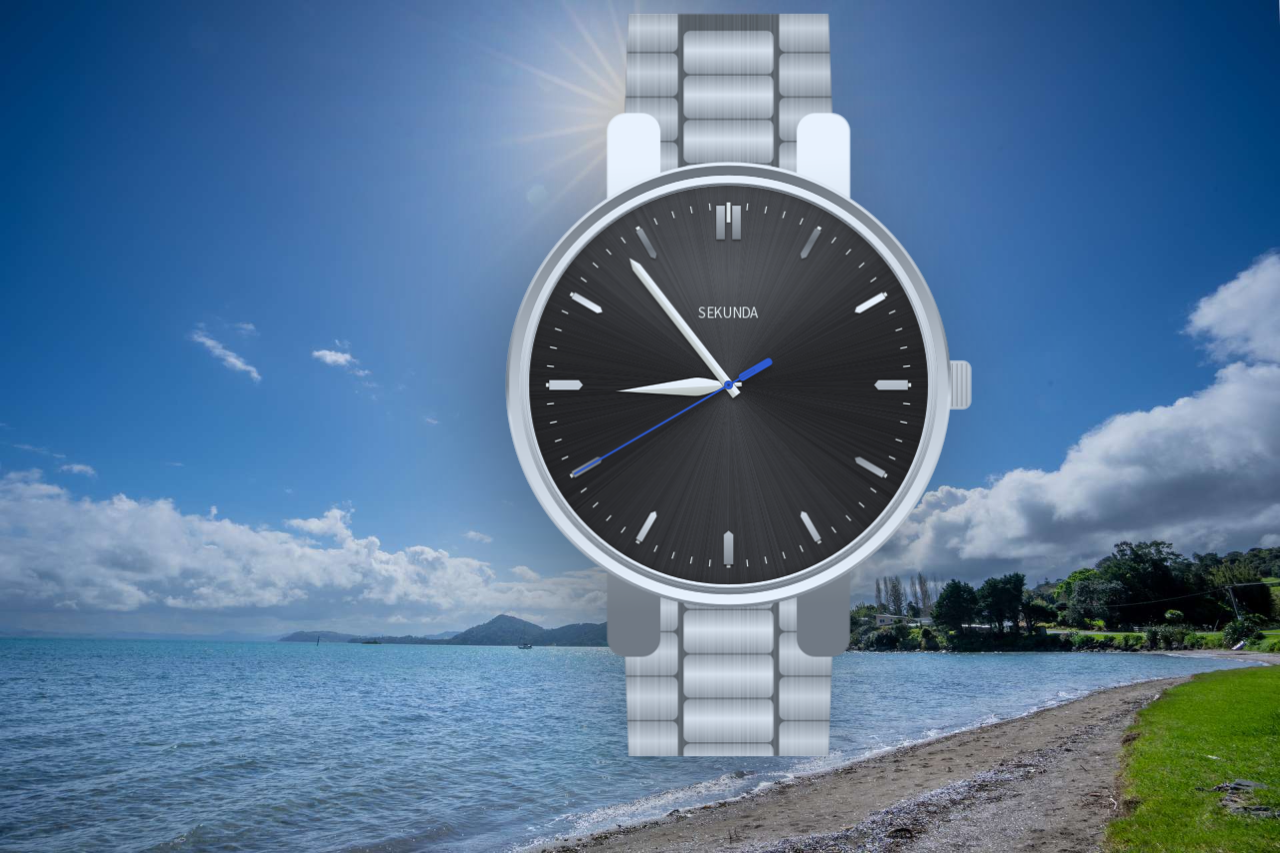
8:53:40
